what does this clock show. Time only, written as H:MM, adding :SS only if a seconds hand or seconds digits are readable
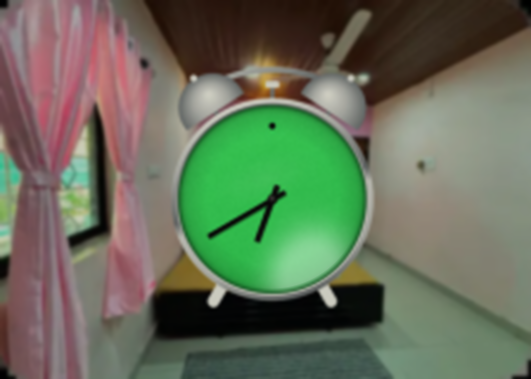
6:40
